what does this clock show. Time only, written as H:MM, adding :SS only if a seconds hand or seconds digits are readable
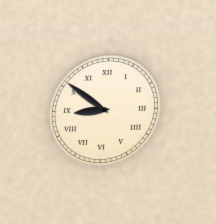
8:51
